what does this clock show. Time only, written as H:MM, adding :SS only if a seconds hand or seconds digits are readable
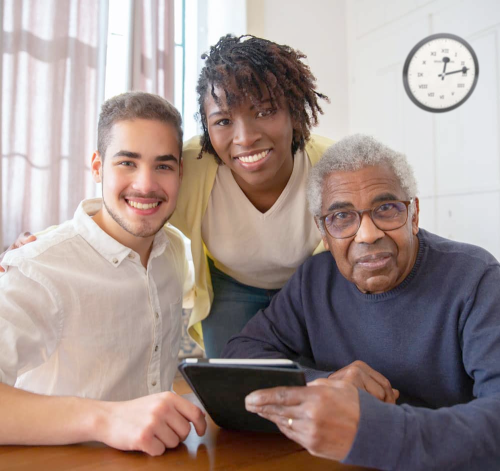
12:13
